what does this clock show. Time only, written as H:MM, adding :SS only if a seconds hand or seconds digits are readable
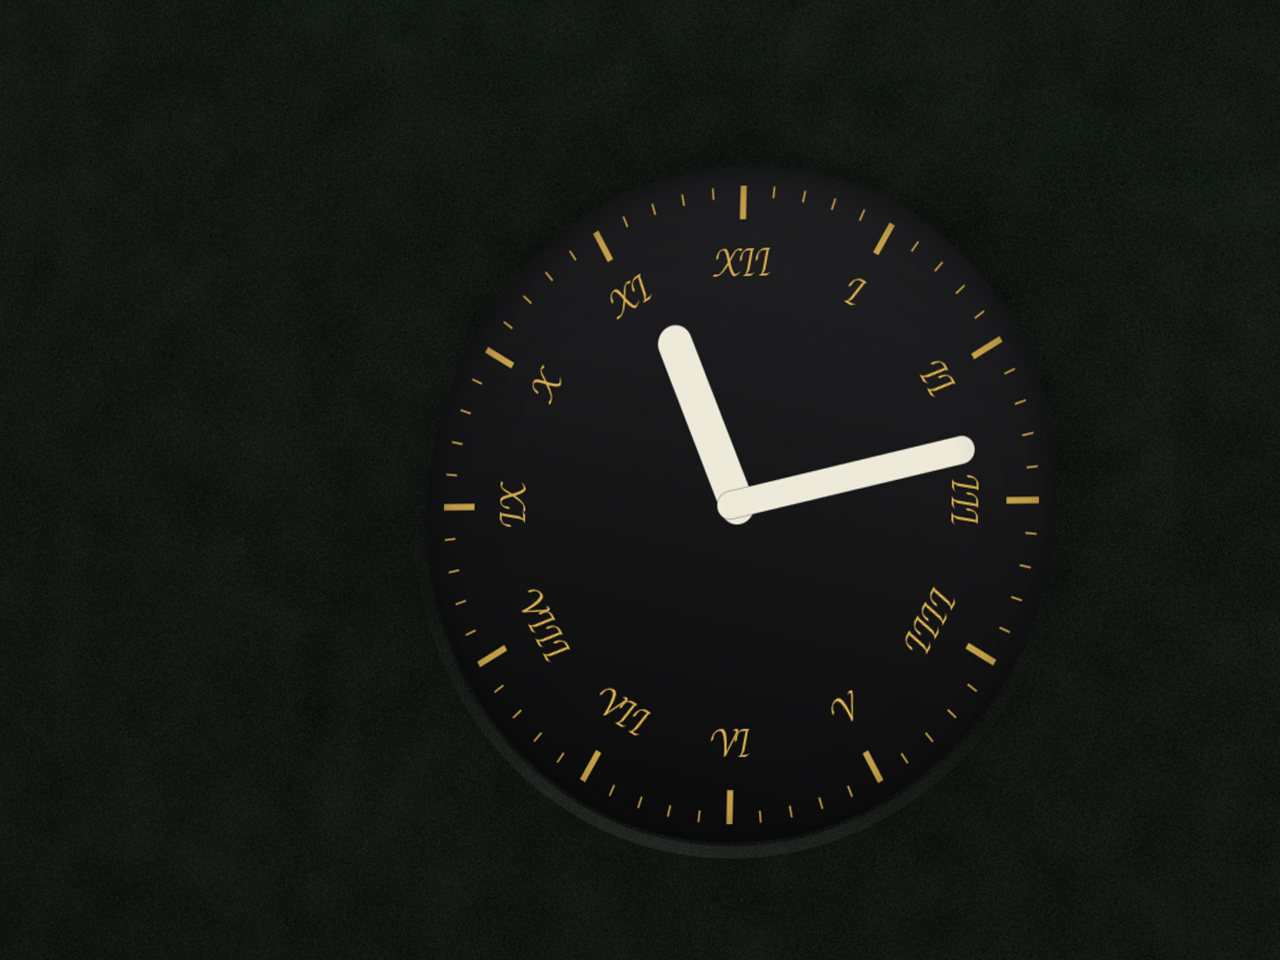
11:13
